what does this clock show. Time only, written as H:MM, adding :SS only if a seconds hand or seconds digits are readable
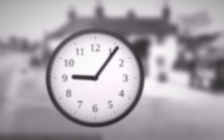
9:06
